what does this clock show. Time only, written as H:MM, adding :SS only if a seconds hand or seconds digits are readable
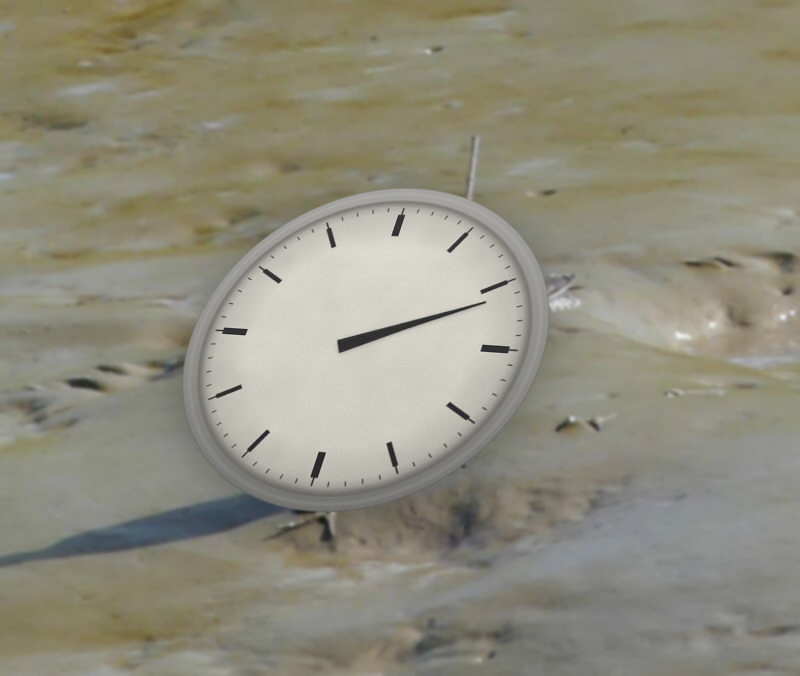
2:11
